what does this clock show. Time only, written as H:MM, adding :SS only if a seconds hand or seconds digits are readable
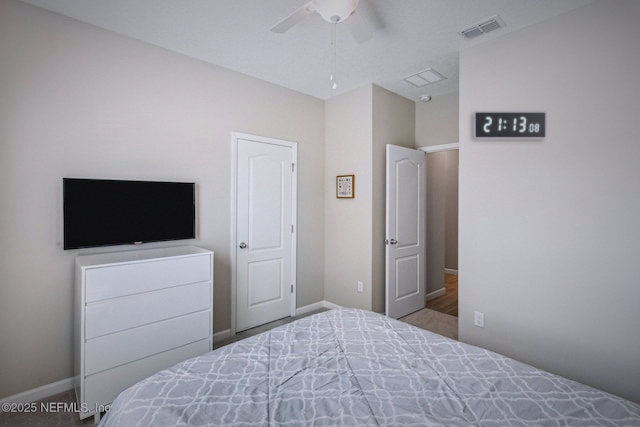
21:13
